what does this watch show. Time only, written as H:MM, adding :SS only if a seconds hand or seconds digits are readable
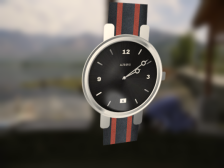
2:09
